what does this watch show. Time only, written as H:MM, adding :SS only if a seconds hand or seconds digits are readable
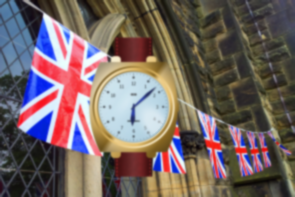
6:08
